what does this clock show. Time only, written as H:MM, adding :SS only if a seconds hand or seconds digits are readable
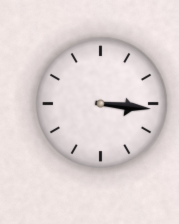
3:16
